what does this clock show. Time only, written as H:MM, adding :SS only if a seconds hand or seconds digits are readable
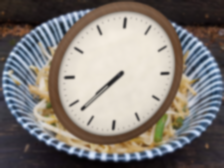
7:38
